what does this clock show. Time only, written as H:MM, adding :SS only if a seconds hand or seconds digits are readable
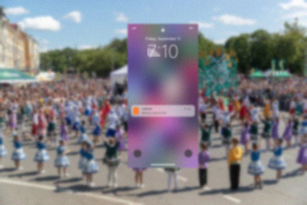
7:10
